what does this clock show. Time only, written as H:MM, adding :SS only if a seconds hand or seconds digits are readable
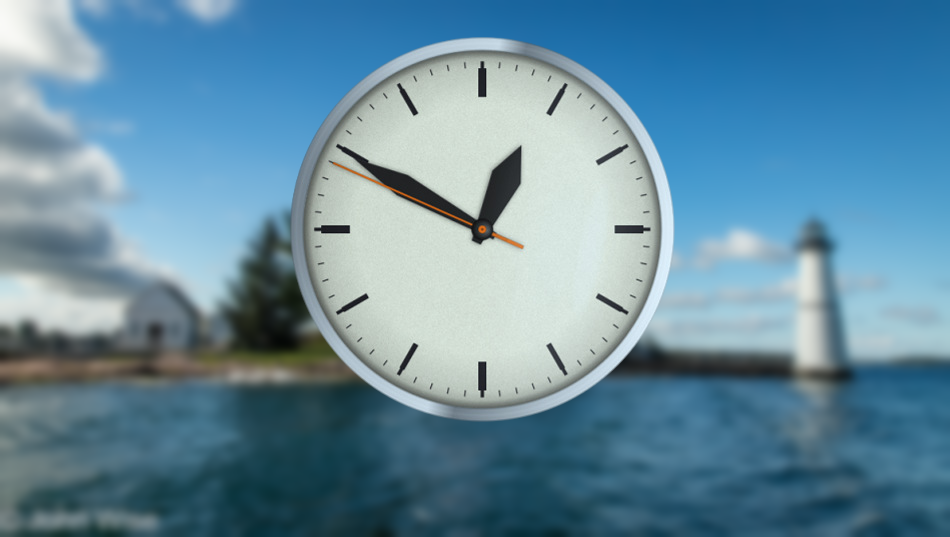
12:49:49
